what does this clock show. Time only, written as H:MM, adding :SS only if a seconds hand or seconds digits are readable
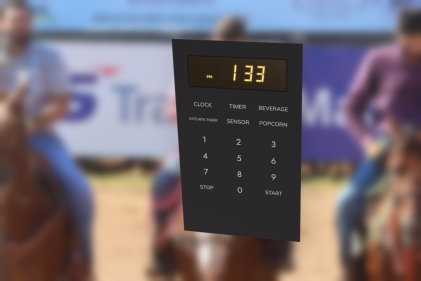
1:33
